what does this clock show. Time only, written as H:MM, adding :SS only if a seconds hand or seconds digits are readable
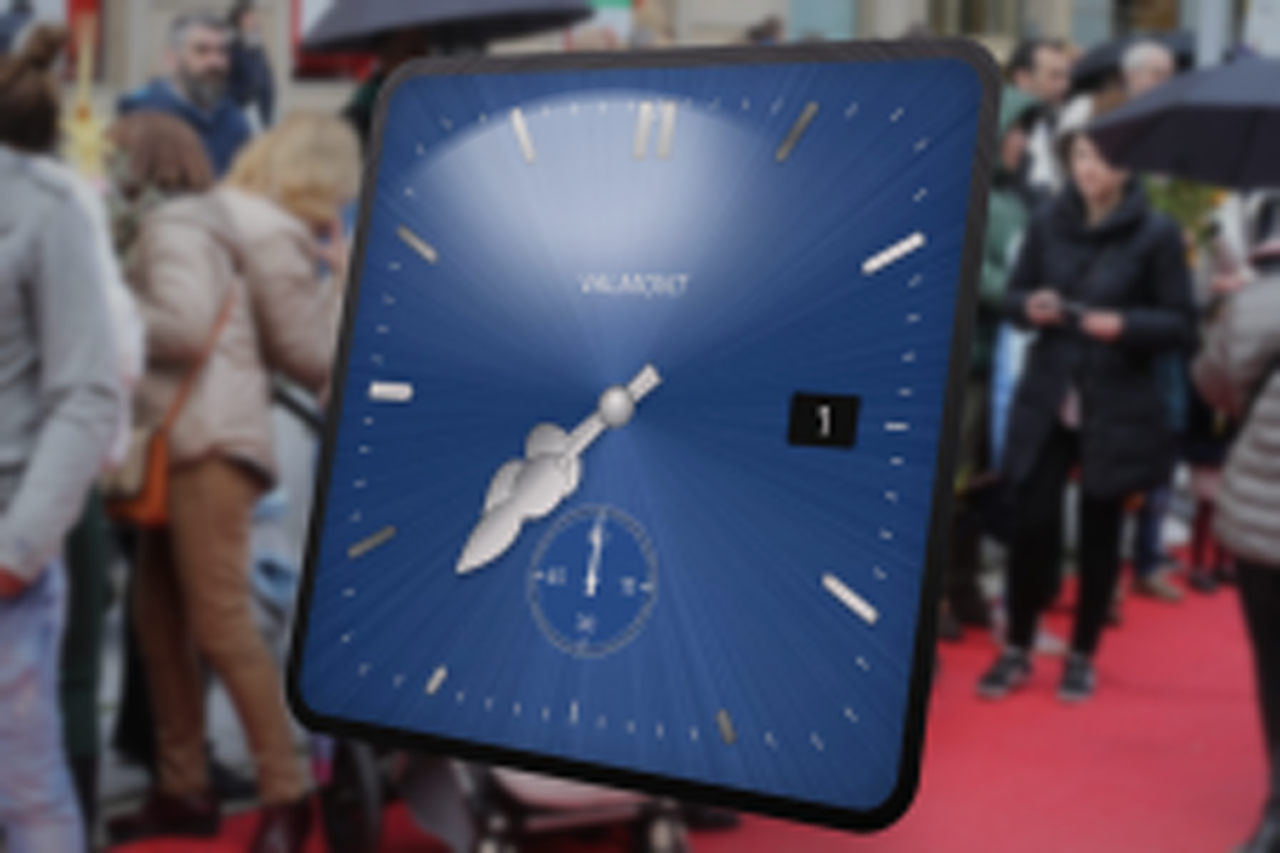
7:37
